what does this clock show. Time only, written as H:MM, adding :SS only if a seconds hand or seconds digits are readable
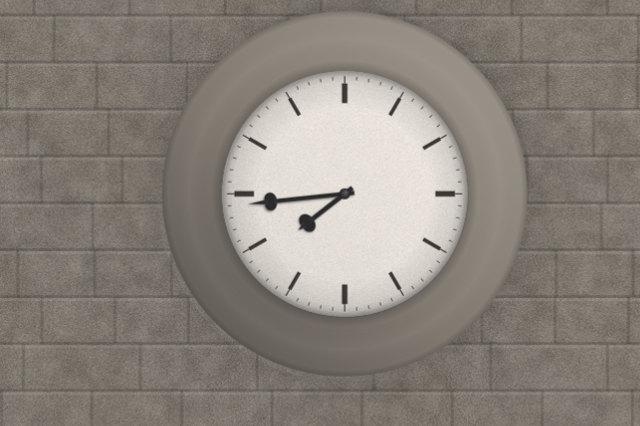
7:44
